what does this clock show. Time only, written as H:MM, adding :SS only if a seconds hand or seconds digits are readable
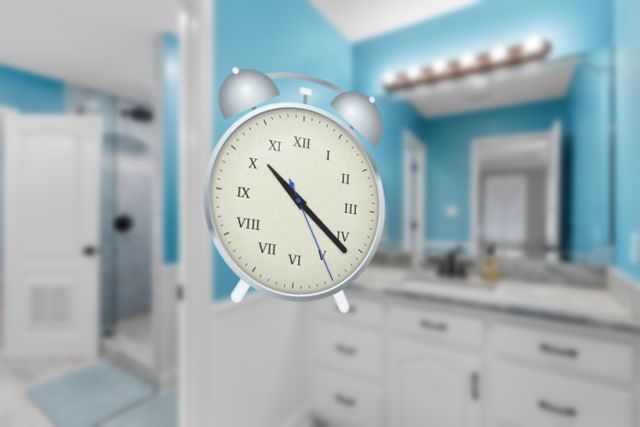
10:21:25
